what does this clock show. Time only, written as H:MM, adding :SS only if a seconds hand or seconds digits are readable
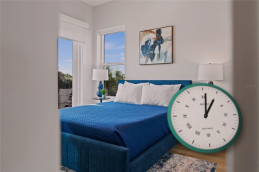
1:01
